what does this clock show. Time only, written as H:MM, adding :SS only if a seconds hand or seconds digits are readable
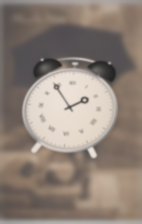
1:54
